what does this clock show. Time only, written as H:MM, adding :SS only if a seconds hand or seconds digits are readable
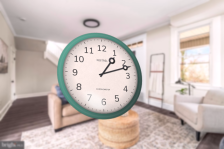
1:12
